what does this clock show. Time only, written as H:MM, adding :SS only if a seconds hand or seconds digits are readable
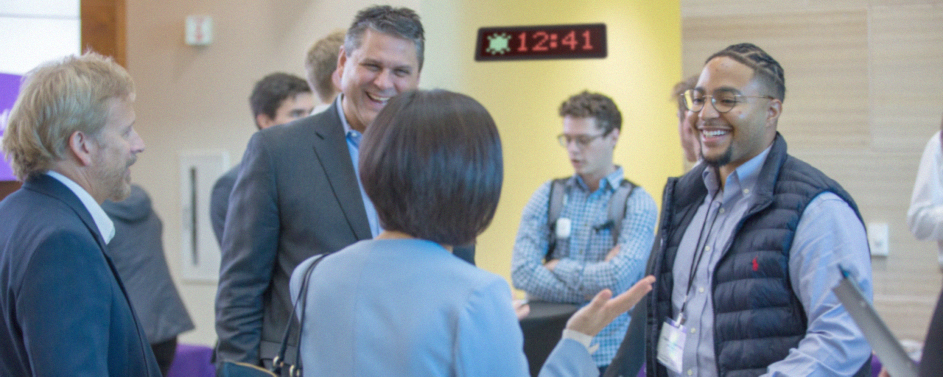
12:41
